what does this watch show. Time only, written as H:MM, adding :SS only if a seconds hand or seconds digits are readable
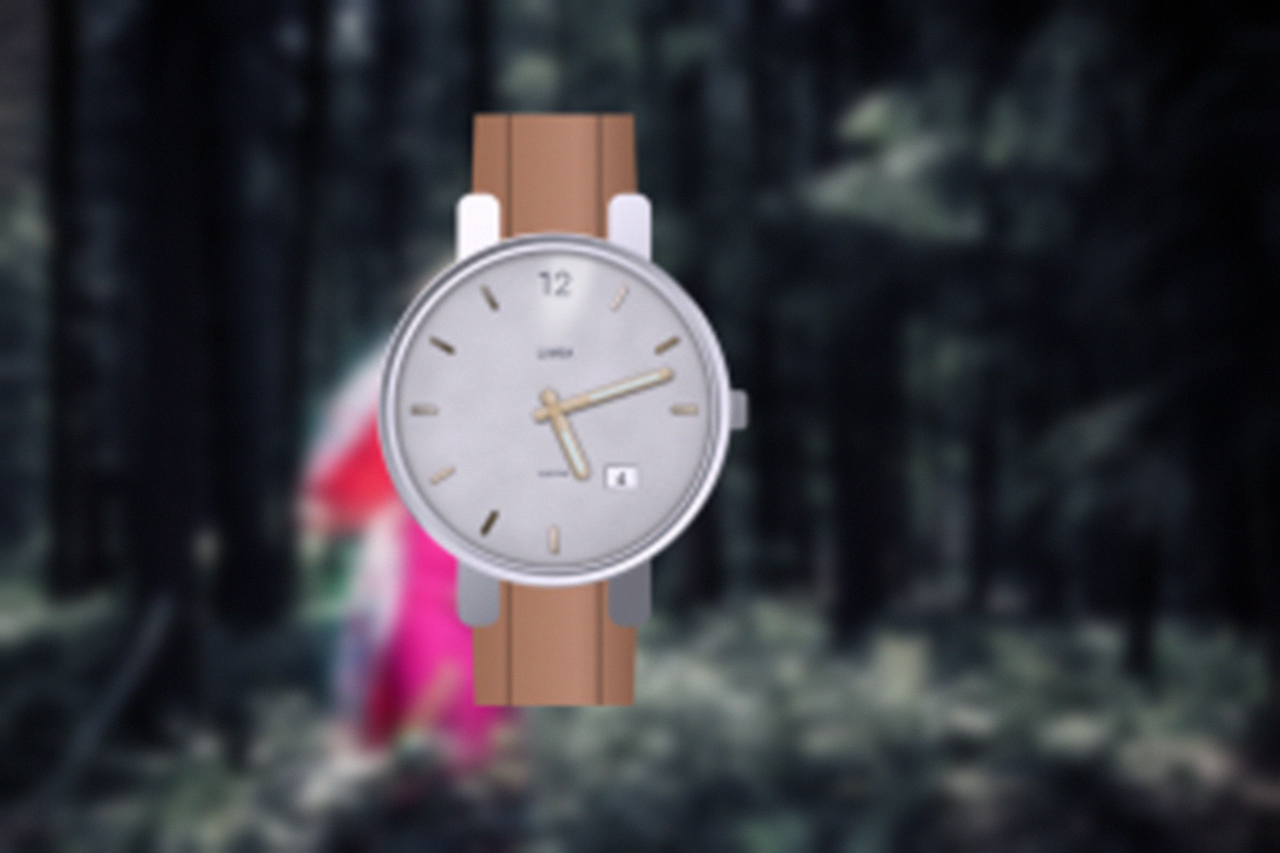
5:12
